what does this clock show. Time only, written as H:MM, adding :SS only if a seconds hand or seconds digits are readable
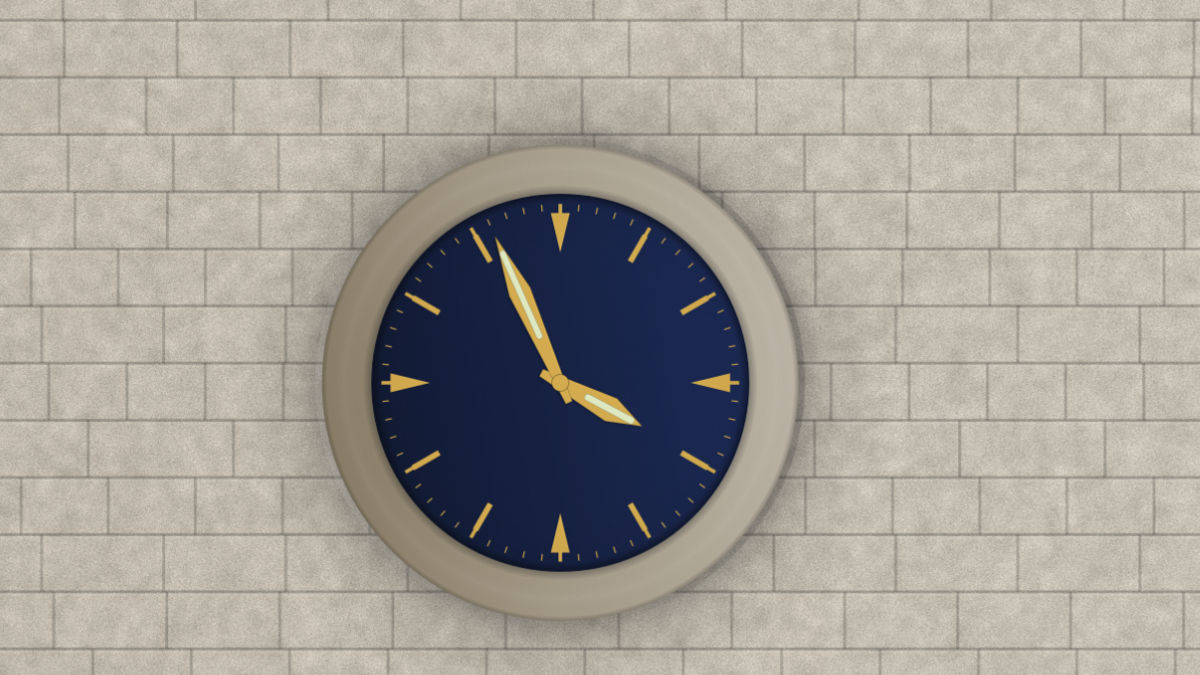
3:56
